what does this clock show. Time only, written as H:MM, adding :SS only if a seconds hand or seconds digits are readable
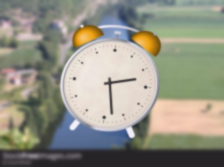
2:28
